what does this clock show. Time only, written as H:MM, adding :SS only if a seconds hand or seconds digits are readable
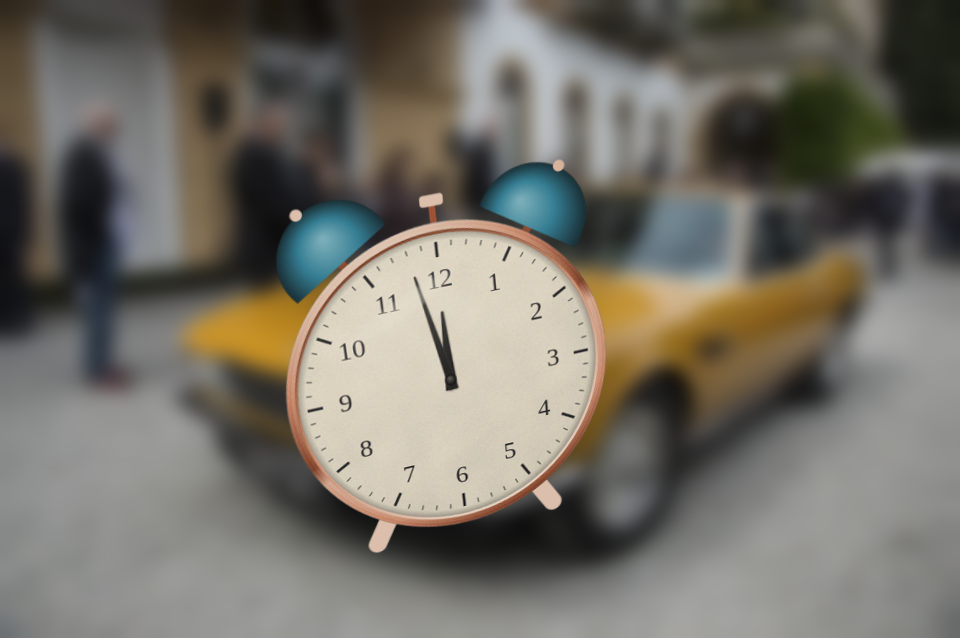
11:58
